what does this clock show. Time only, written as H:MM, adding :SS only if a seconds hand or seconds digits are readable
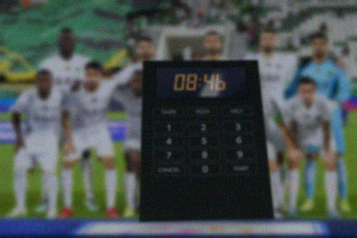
8:46
